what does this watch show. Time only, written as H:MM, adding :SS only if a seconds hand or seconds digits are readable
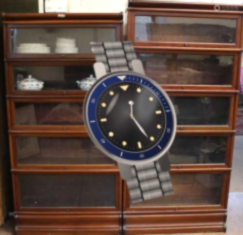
12:26
